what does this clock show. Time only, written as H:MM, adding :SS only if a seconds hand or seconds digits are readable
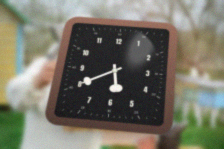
5:40
